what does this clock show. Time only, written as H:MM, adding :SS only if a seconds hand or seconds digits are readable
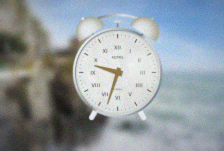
9:33
